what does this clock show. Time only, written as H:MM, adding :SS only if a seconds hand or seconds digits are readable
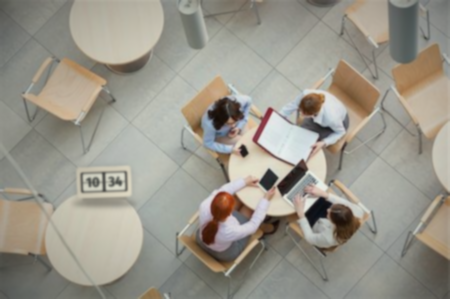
10:34
